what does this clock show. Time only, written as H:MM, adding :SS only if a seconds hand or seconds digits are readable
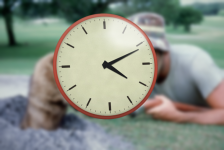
4:11
